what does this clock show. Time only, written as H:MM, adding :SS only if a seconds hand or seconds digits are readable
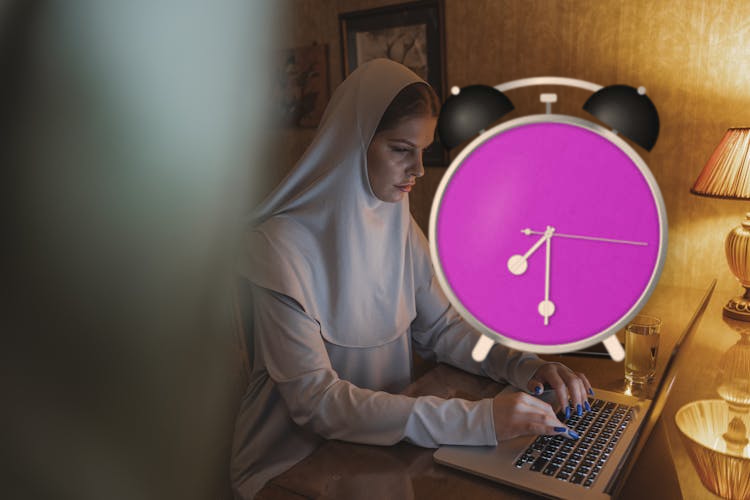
7:30:16
